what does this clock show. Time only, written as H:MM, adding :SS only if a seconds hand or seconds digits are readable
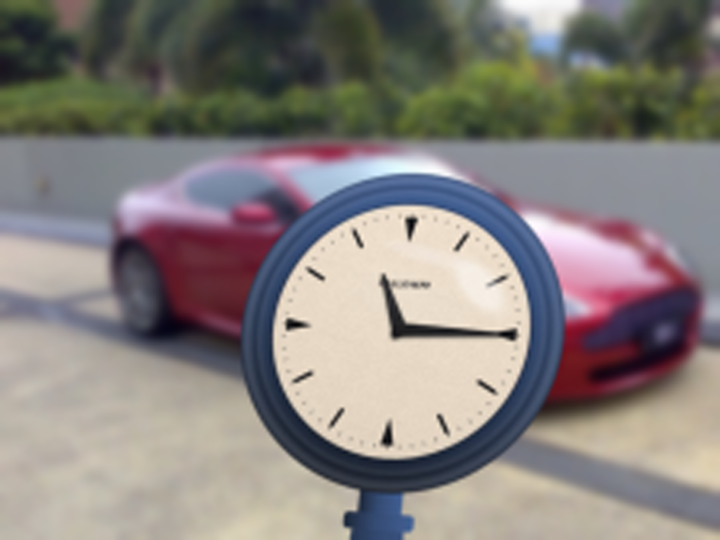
11:15
